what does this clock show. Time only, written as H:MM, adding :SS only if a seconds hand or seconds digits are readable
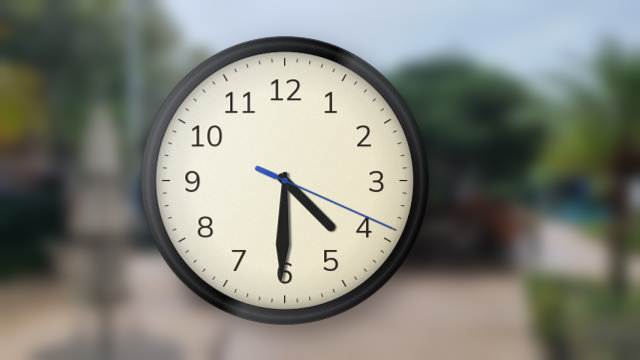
4:30:19
